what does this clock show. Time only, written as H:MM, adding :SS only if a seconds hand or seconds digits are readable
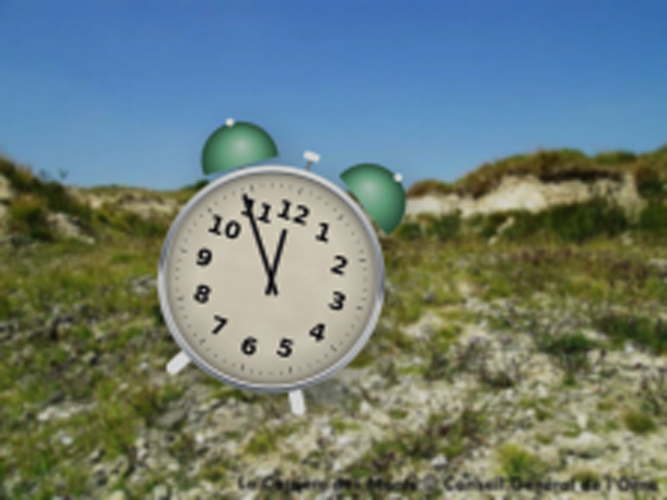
11:54
